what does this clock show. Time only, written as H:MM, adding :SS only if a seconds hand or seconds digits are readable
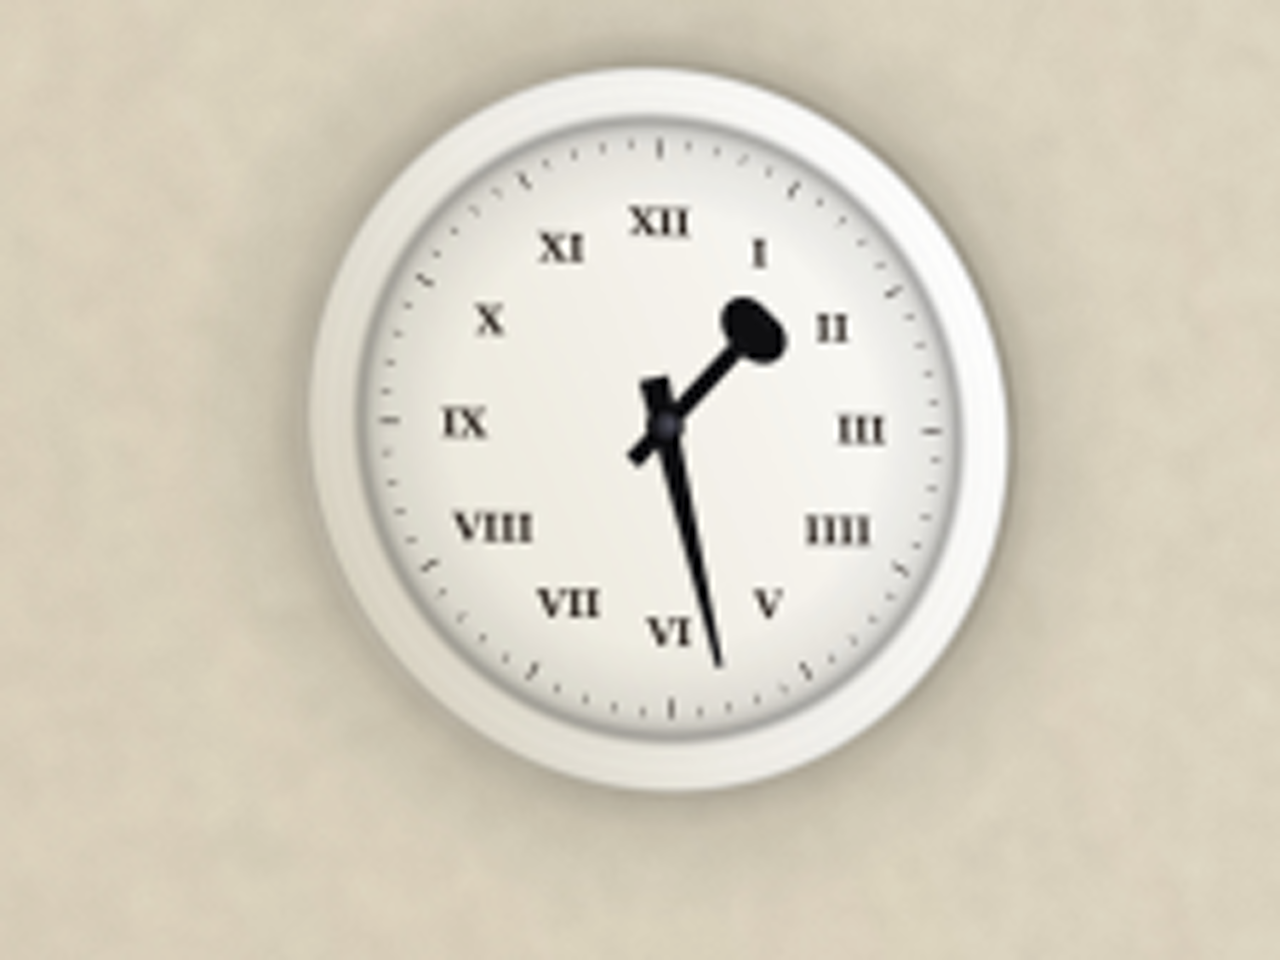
1:28
